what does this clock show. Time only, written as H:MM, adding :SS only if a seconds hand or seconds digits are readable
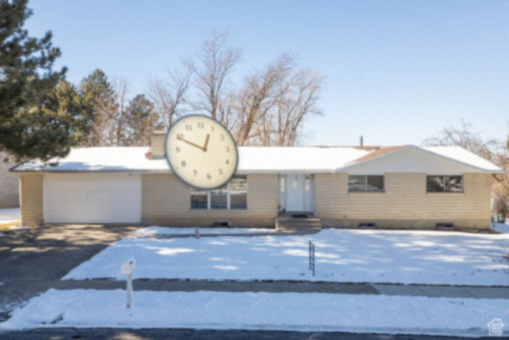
12:49
